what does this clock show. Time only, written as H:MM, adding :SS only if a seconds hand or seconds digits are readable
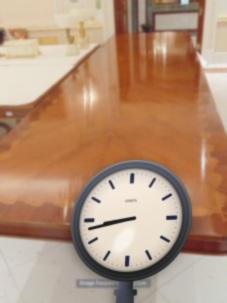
8:43
